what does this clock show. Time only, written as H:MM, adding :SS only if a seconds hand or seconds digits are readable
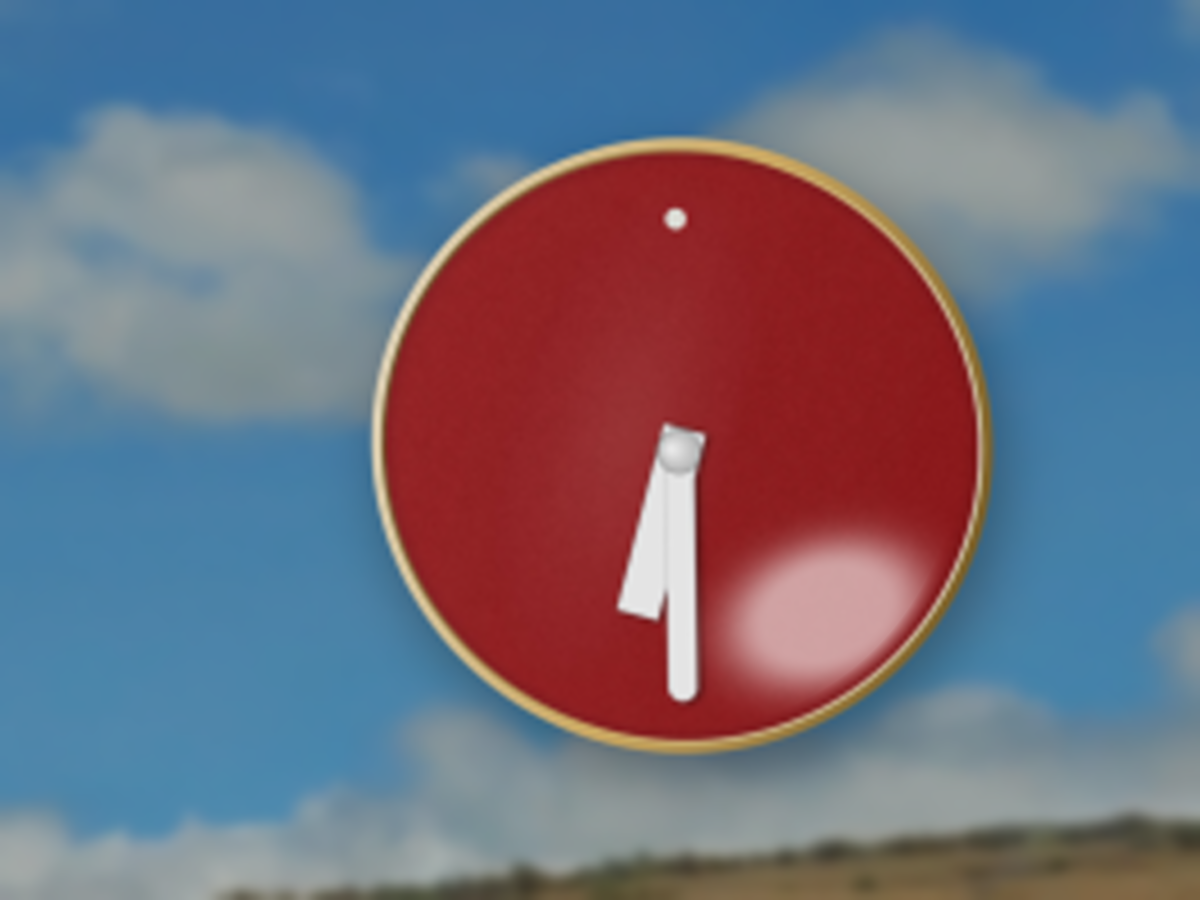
6:30
